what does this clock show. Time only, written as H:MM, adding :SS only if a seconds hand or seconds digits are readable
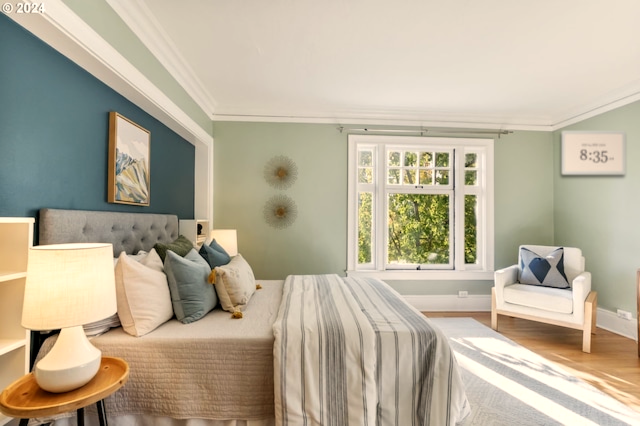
8:35
